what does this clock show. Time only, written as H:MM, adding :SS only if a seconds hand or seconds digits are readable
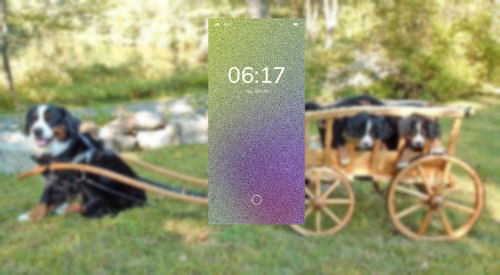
6:17
